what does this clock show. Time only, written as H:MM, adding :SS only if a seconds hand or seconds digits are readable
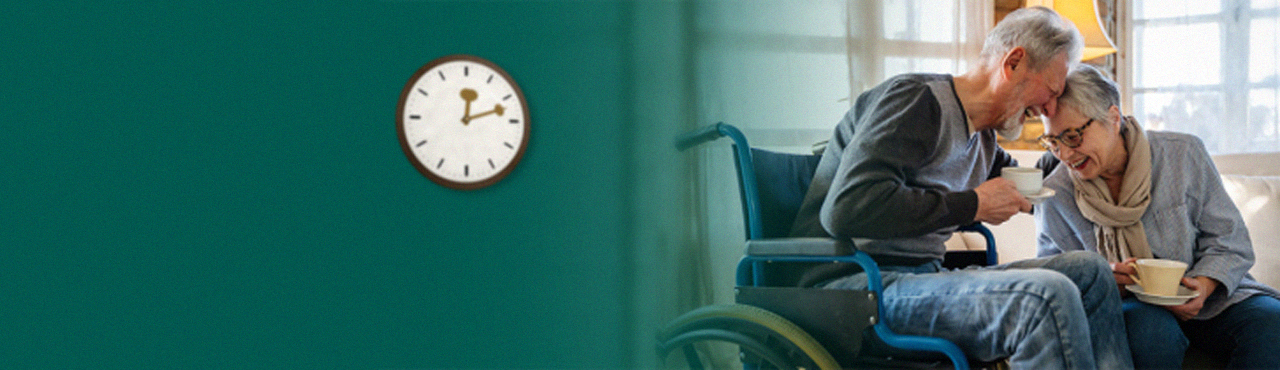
12:12
